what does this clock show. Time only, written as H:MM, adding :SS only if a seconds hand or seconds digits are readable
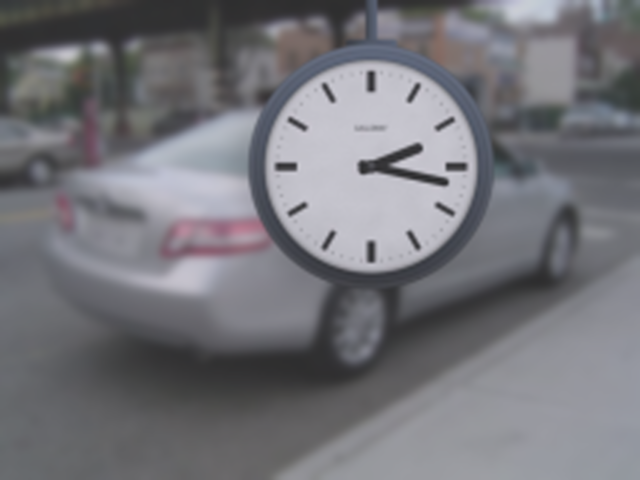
2:17
